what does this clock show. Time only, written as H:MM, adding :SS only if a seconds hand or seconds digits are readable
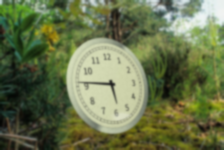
5:46
